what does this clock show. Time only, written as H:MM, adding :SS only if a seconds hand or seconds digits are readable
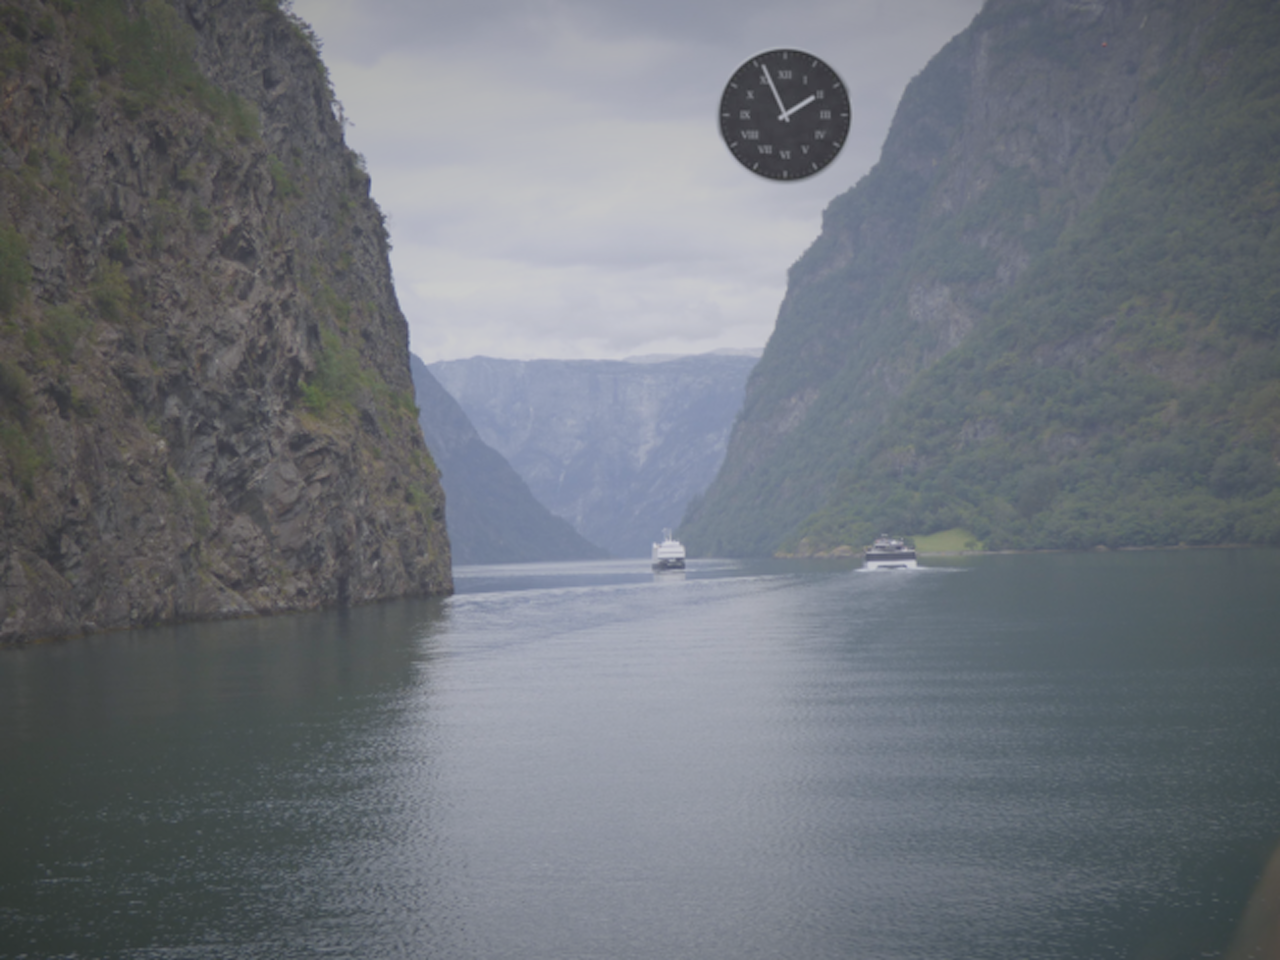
1:56
